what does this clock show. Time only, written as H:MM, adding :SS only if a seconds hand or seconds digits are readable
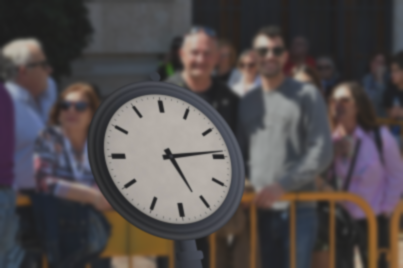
5:14
